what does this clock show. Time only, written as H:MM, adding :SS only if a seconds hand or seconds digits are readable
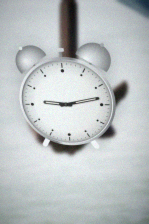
9:13
